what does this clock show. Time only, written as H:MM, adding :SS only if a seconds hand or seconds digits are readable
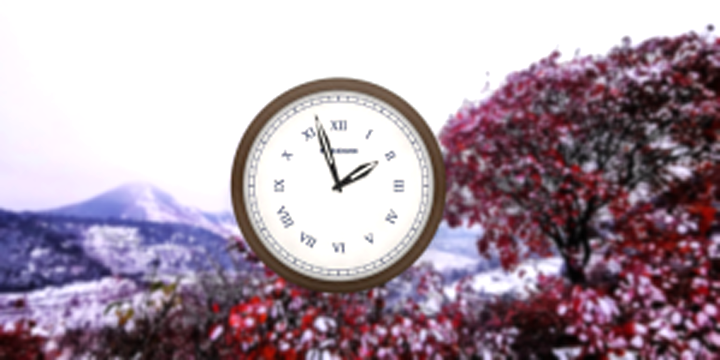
1:57
